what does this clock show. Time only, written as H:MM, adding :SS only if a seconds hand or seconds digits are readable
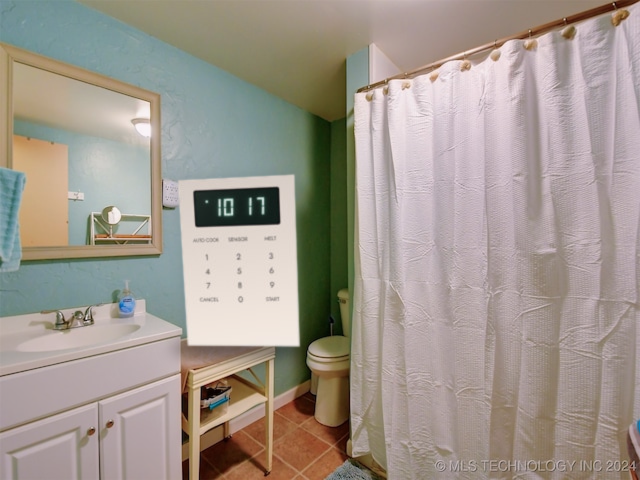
10:17
